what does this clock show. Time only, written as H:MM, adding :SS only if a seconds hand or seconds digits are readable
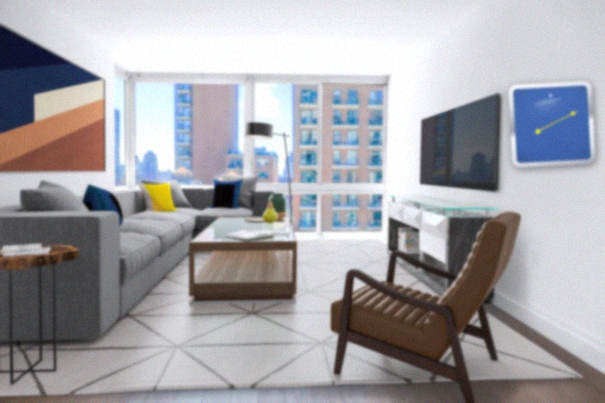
8:11
